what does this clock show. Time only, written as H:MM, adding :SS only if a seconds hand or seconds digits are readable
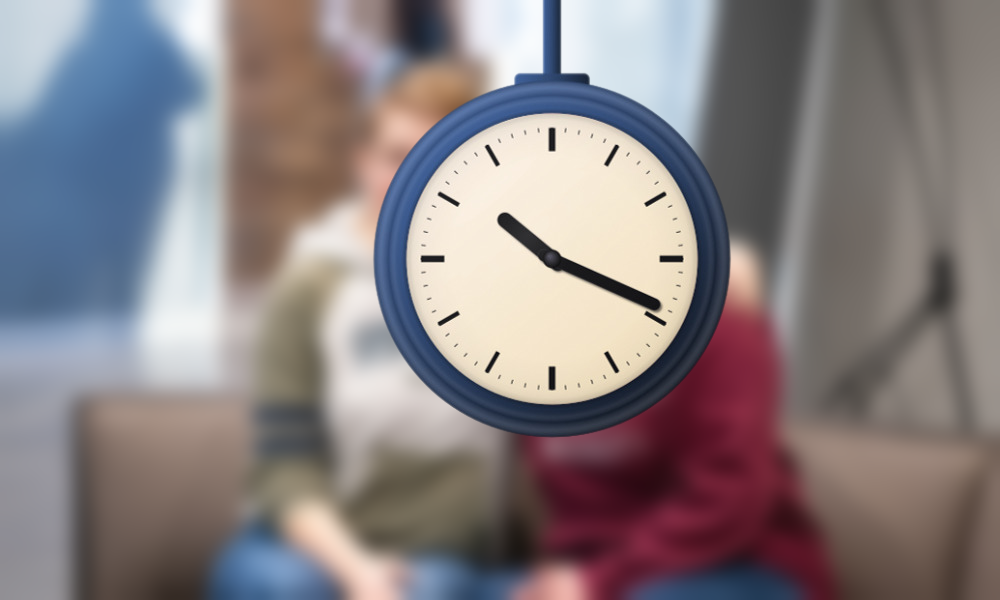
10:19
